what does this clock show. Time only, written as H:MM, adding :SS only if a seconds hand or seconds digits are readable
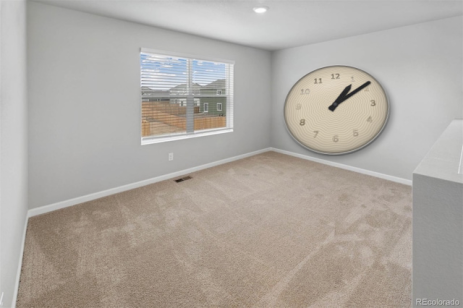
1:09
